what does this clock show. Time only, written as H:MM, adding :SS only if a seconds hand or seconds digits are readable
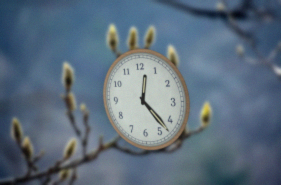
12:23
